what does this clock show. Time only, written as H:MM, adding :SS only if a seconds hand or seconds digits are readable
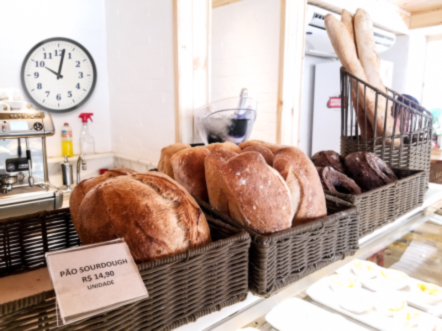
10:02
